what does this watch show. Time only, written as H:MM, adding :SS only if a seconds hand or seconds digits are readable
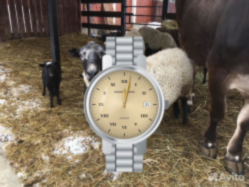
12:02
